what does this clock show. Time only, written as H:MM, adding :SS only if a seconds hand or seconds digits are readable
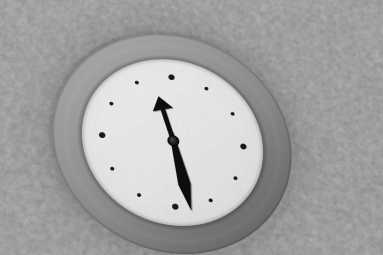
11:28
